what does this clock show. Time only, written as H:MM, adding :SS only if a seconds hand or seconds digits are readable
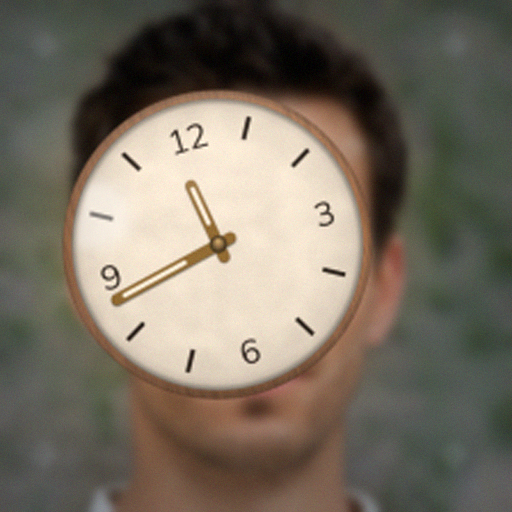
11:43
